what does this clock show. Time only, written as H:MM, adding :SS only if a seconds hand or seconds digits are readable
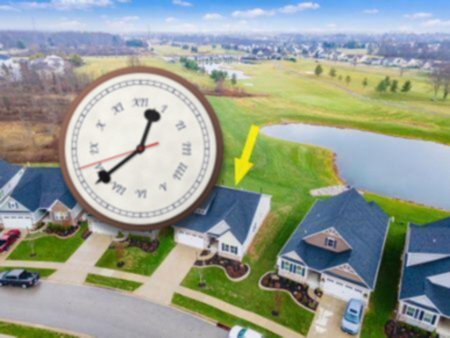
12:38:42
